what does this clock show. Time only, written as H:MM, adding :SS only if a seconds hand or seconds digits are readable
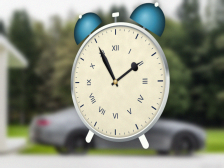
1:55
